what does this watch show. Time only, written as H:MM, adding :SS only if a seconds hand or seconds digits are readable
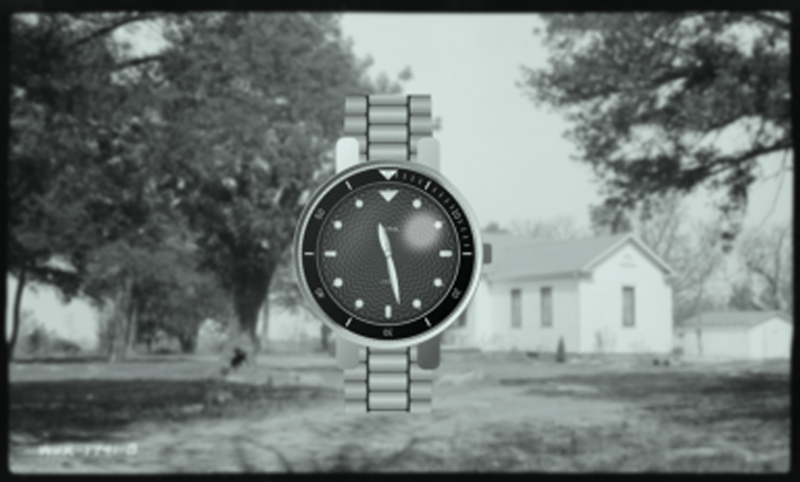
11:28
